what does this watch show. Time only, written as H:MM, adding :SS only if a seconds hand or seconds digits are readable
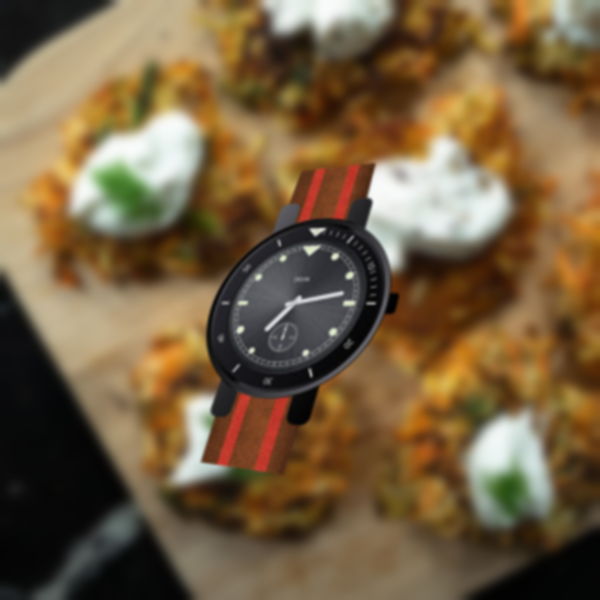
7:13
